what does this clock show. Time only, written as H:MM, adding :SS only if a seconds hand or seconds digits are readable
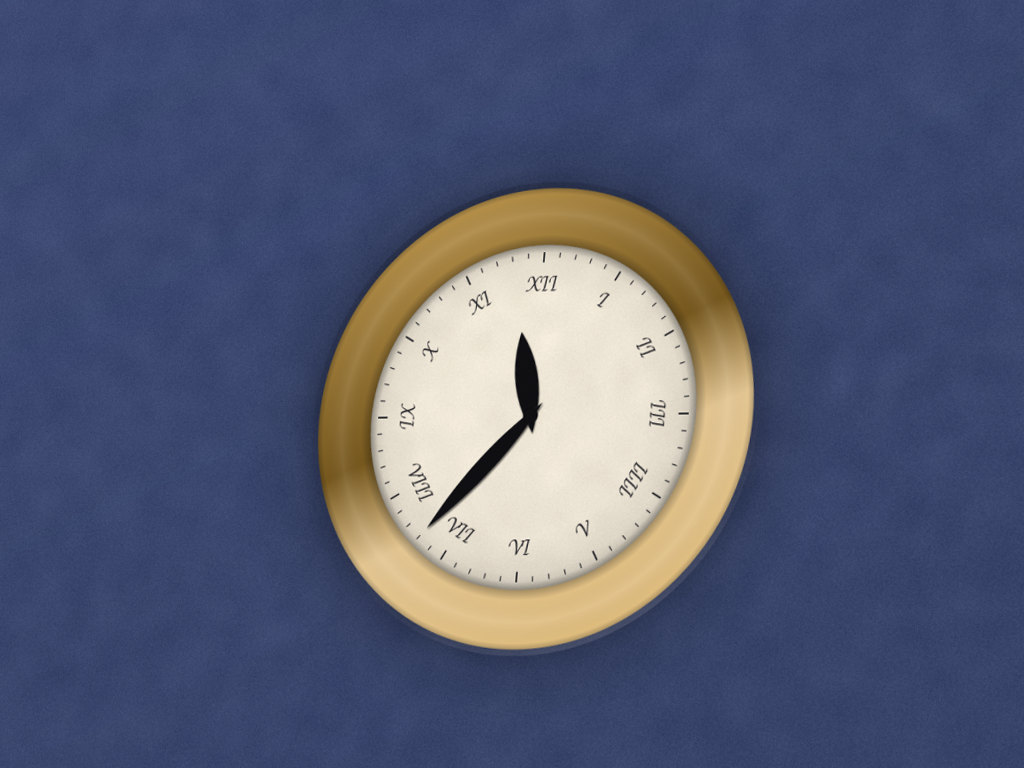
11:37
